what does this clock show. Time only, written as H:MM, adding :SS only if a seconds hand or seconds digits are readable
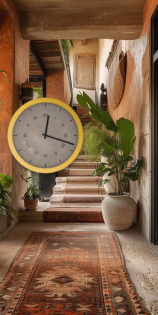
12:18
